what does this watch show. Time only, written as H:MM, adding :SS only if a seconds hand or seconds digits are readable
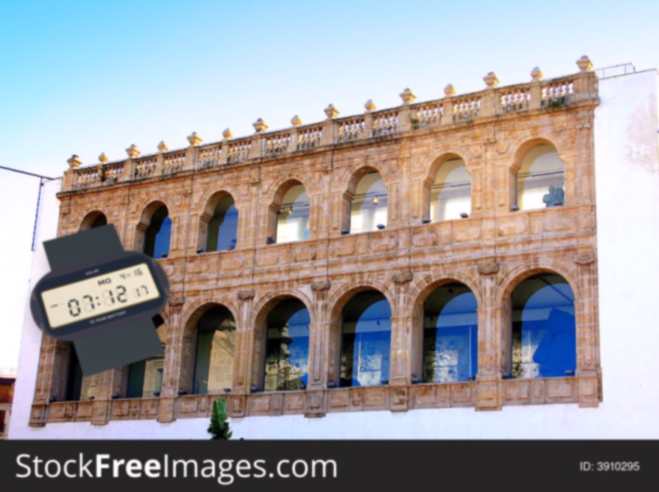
7:12:17
